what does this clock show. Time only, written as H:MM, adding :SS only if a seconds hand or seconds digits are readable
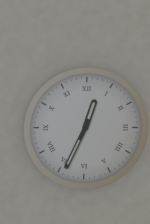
12:34
